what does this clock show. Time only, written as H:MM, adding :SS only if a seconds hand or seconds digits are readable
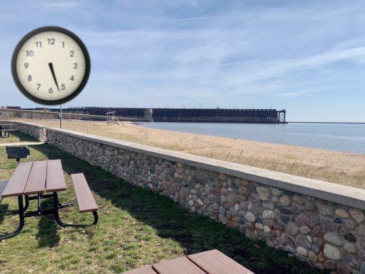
5:27
